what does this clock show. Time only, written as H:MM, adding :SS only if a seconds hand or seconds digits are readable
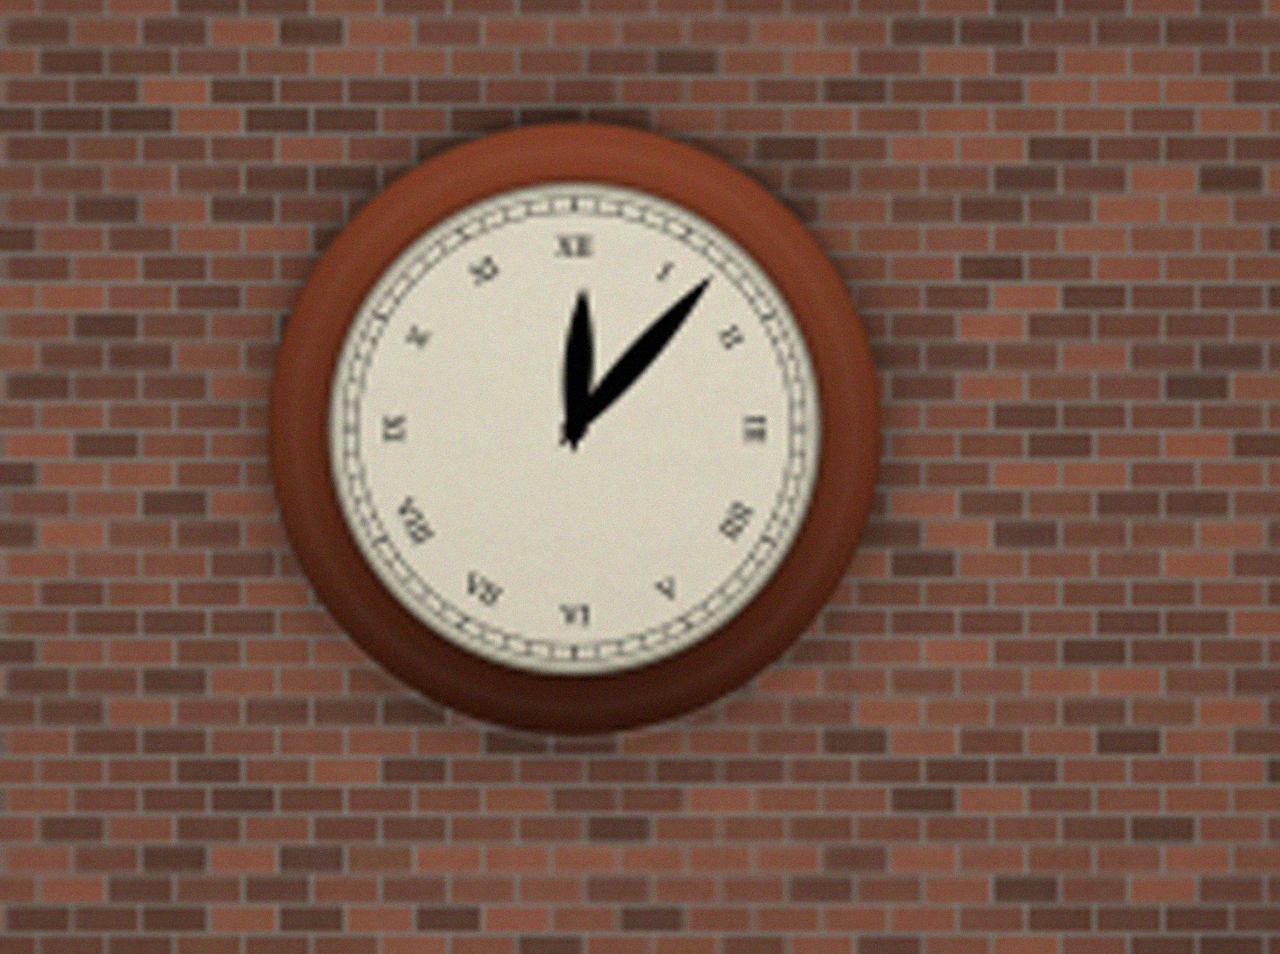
12:07
